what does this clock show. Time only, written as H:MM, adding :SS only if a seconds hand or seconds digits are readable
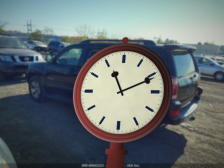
11:11
